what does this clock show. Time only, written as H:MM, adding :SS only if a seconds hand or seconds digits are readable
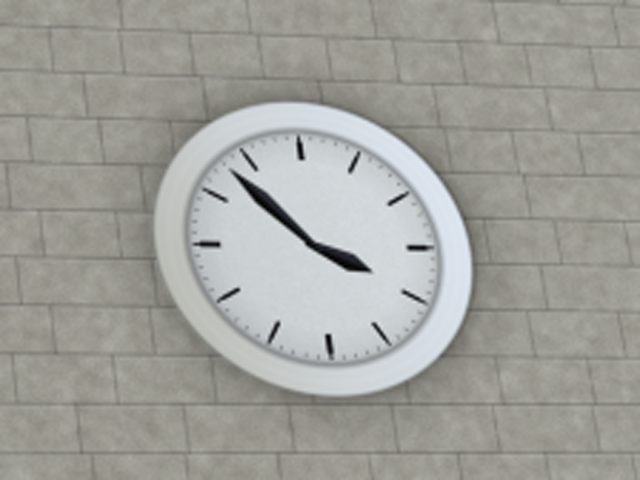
3:53
